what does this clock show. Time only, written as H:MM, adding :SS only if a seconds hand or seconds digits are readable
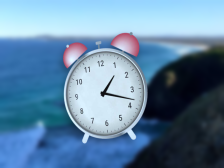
1:18
